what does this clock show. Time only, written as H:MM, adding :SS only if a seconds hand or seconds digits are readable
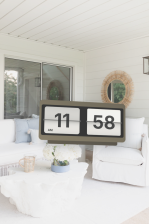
11:58
